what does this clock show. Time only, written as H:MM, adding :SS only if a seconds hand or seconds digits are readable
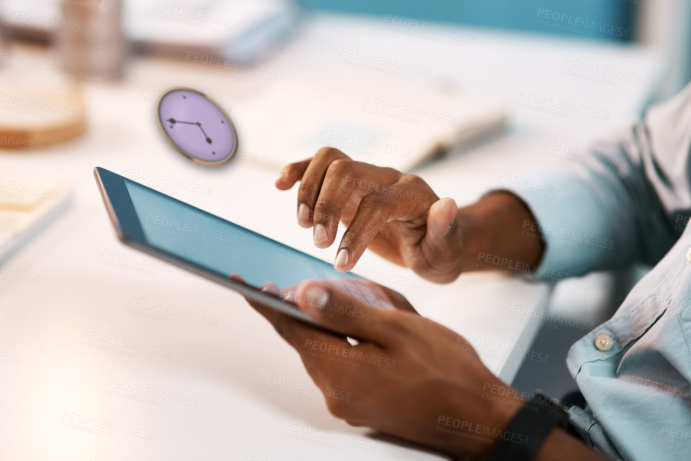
5:47
